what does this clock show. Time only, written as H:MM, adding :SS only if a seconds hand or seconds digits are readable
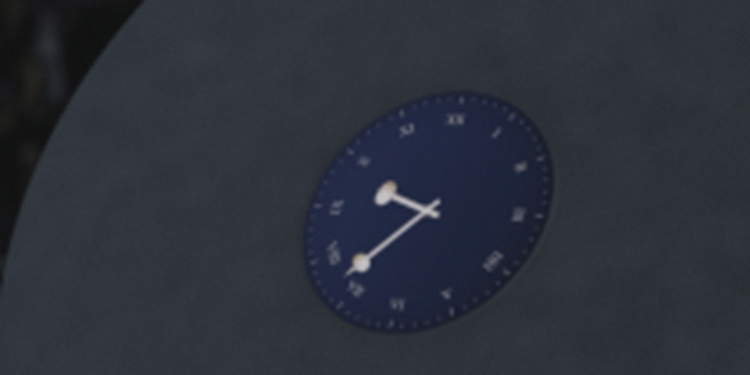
9:37
